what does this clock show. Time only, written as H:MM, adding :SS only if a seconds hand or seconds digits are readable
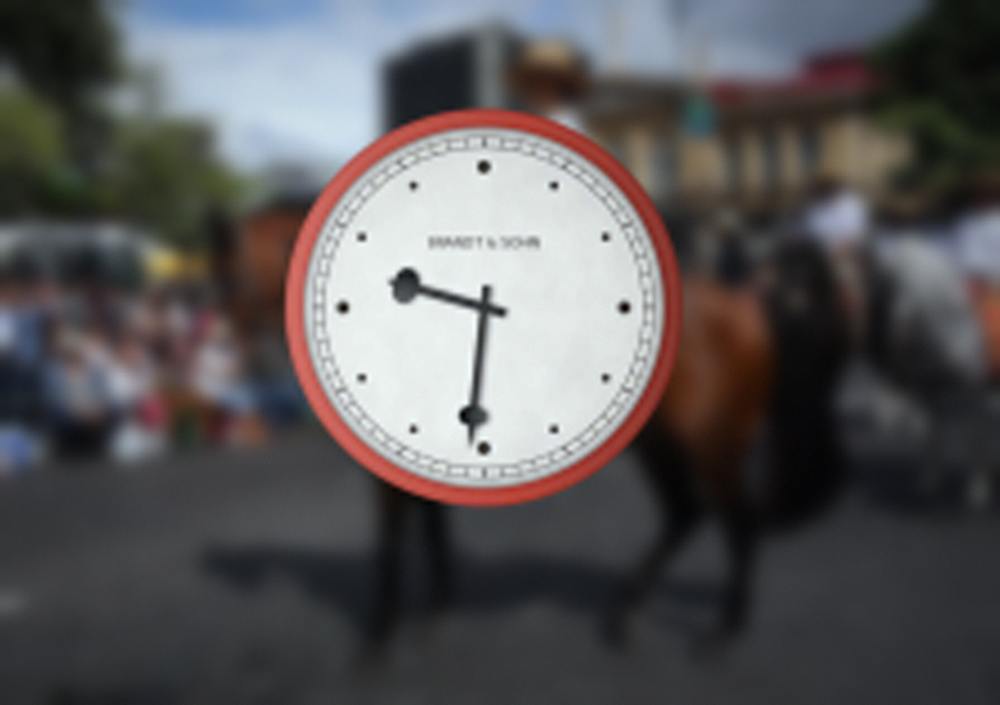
9:31
